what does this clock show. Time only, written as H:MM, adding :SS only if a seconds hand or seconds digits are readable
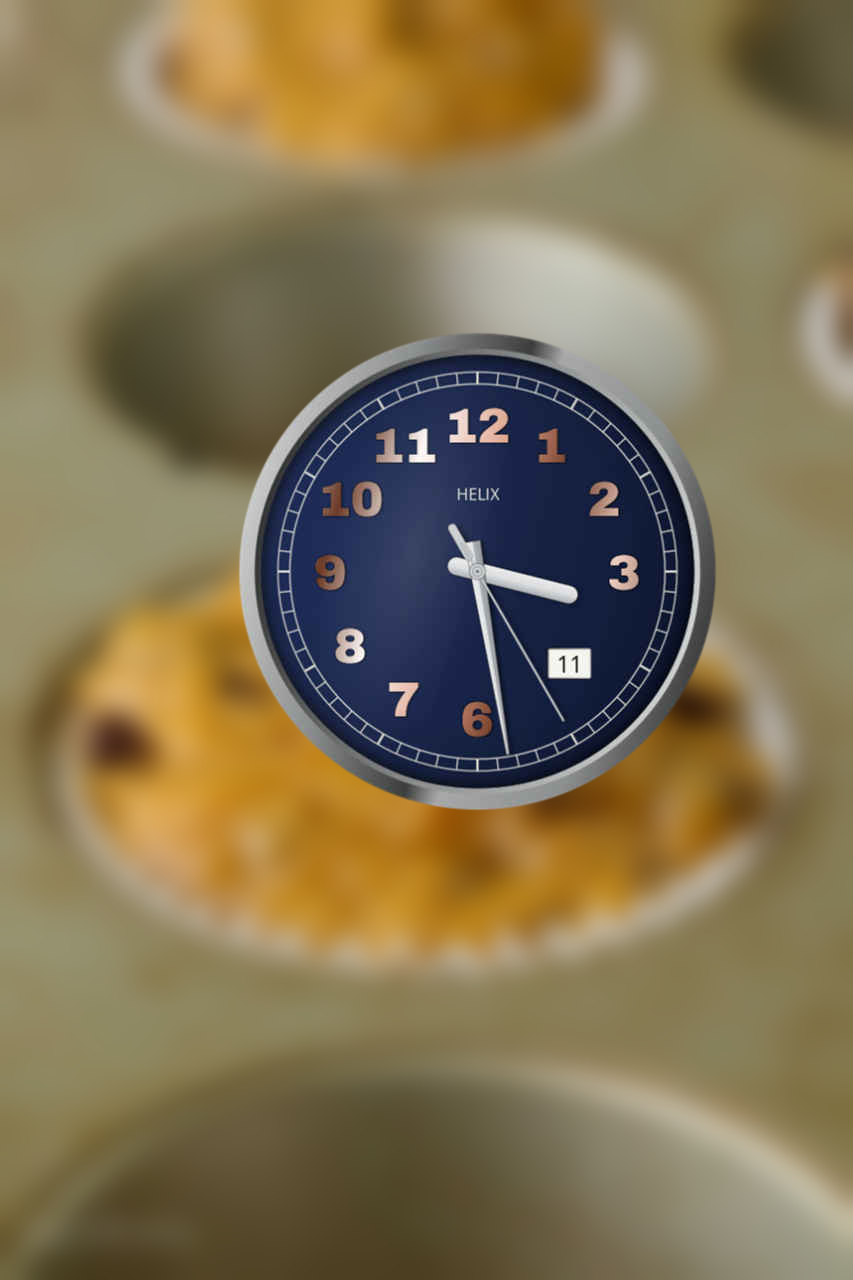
3:28:25
